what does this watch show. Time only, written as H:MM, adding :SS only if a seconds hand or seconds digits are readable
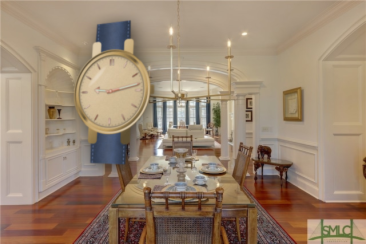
9:13
